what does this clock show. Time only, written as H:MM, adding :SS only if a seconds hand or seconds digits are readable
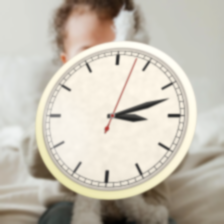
3:12:03
